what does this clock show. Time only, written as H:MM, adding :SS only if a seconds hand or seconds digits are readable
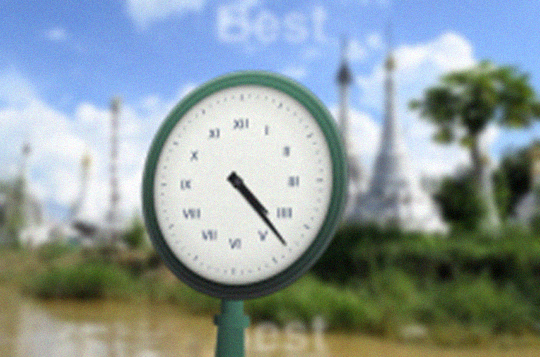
4:23
